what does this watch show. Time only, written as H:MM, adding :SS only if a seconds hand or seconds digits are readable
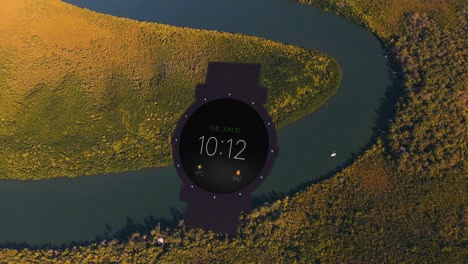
10:12
